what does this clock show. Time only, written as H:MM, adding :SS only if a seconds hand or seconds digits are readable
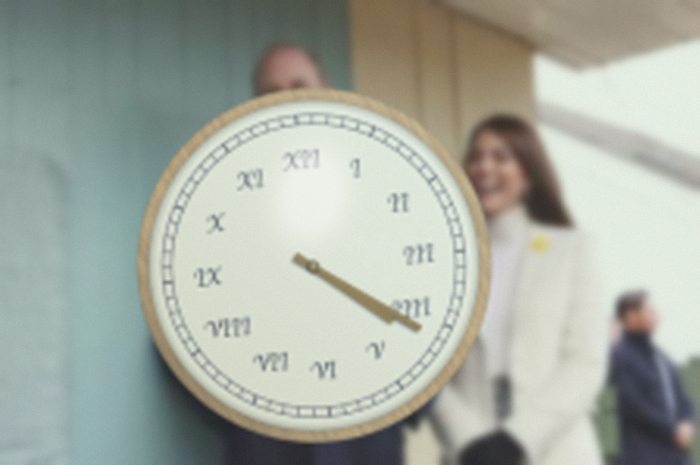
4:21
